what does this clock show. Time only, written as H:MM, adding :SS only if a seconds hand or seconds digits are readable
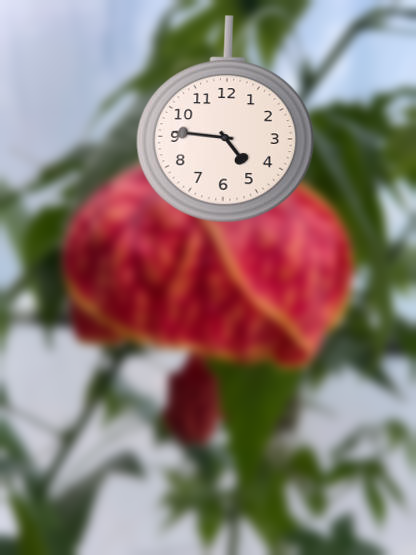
4:46
